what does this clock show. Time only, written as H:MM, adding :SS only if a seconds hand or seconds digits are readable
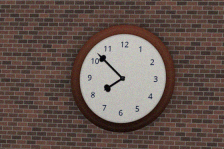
7:52
